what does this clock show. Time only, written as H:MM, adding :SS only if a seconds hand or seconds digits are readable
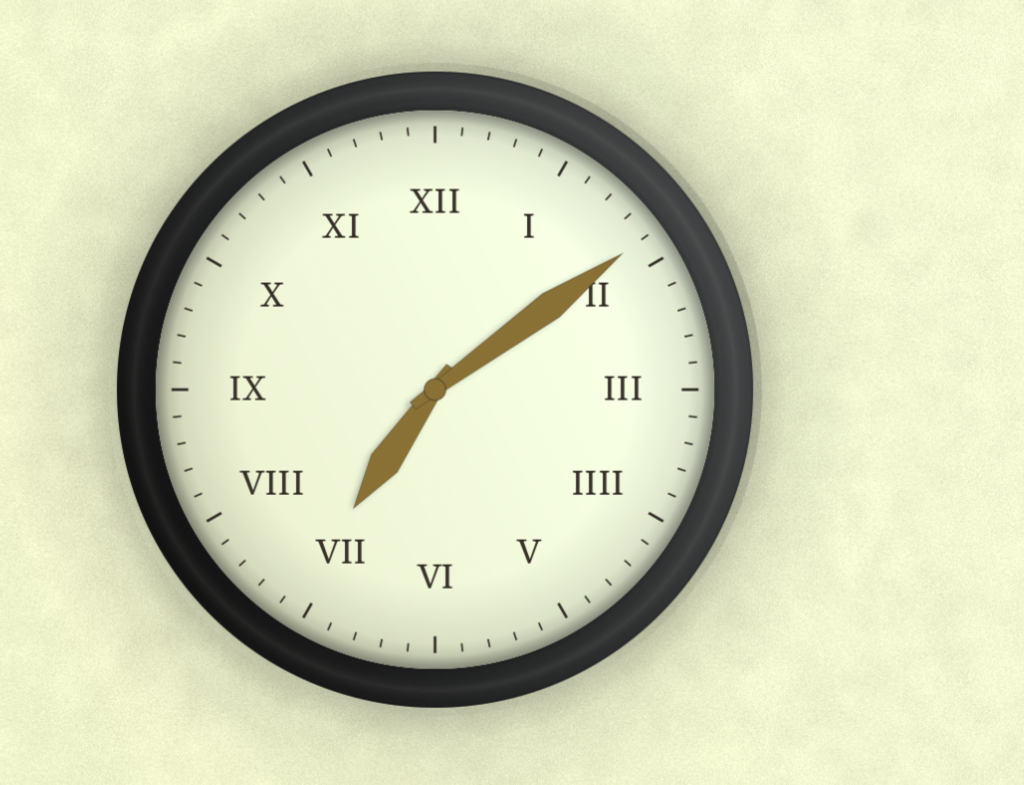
7:09
